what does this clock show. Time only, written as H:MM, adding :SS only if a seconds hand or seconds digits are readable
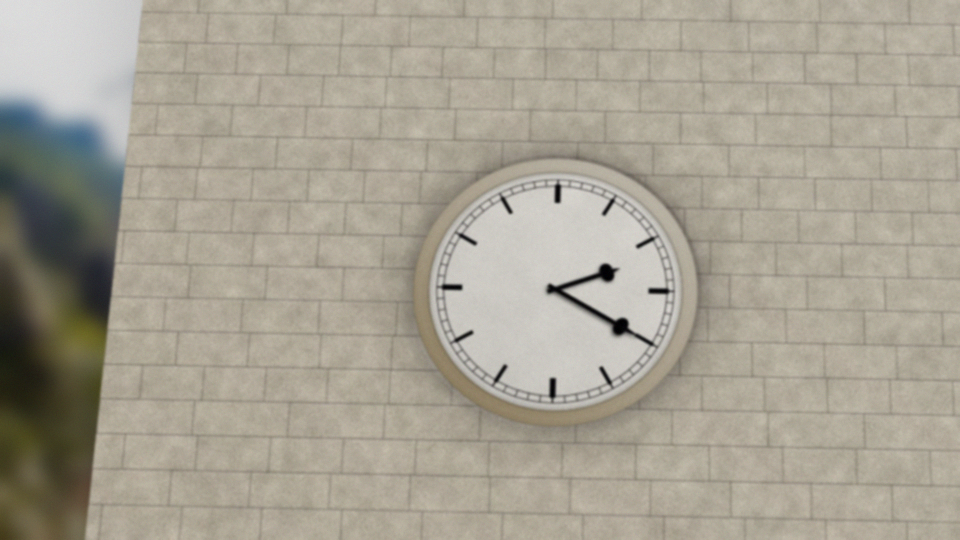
2:20
